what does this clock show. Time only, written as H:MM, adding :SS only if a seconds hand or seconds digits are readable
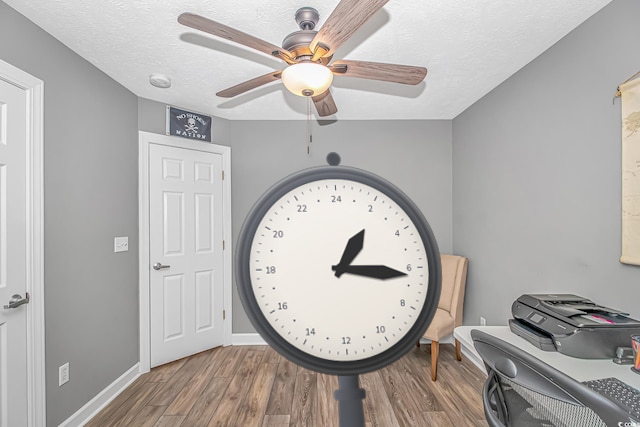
2:16
